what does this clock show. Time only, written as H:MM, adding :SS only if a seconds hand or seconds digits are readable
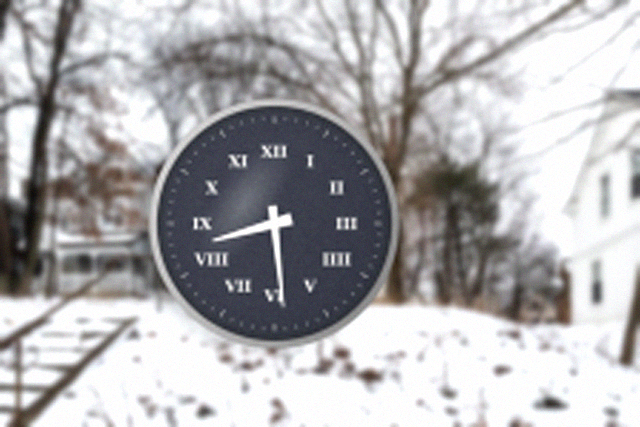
8:29
